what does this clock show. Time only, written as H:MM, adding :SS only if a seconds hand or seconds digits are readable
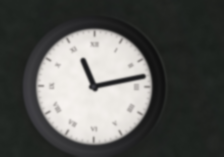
11:13
